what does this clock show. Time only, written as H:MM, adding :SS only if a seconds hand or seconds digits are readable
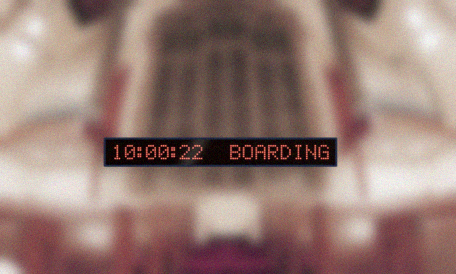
10:00:22
